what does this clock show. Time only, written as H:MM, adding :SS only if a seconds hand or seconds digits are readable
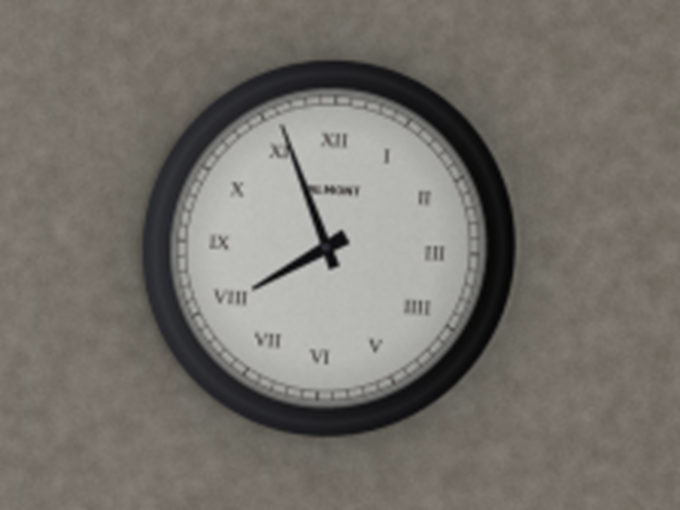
7:56
